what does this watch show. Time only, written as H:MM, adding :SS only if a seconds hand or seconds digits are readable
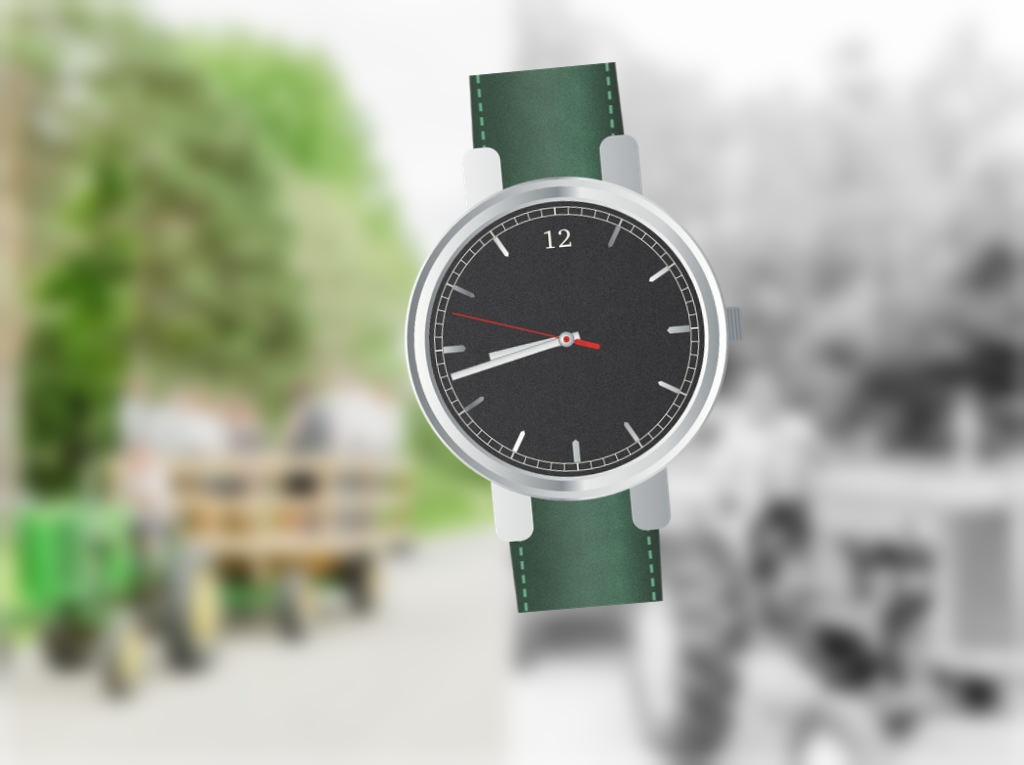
8:42:48
